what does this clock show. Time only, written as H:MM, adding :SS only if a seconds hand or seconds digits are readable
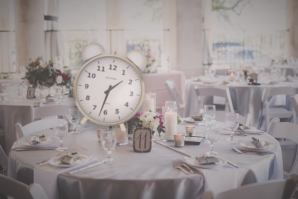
1:32
